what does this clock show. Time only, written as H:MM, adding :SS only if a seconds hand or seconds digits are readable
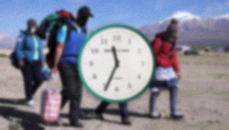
11:34
